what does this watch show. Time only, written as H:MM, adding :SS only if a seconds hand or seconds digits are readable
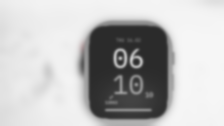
6:10
